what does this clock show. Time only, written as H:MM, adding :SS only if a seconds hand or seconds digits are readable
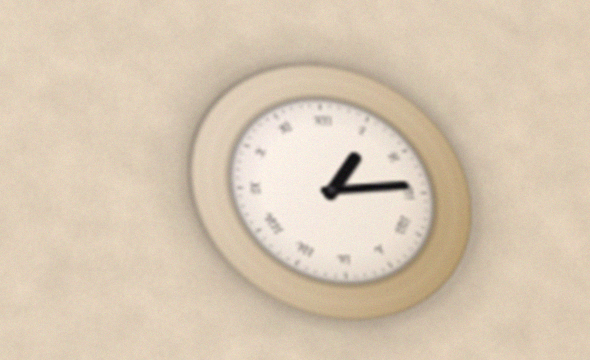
1:14
